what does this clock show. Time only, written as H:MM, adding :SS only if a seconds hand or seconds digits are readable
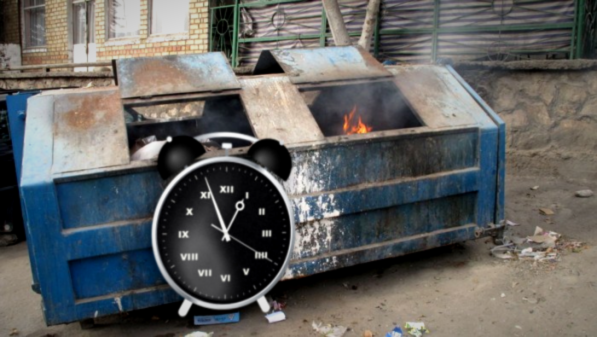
12:56:20
